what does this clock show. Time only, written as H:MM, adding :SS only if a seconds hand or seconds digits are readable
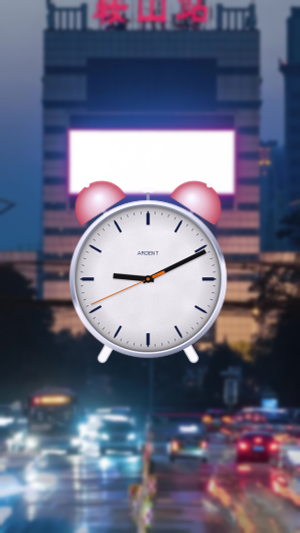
9:10:41
